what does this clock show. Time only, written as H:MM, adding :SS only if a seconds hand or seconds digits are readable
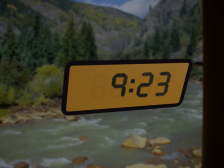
9:23
